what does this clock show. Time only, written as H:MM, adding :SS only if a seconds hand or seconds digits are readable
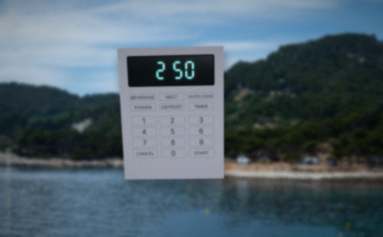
2:50
